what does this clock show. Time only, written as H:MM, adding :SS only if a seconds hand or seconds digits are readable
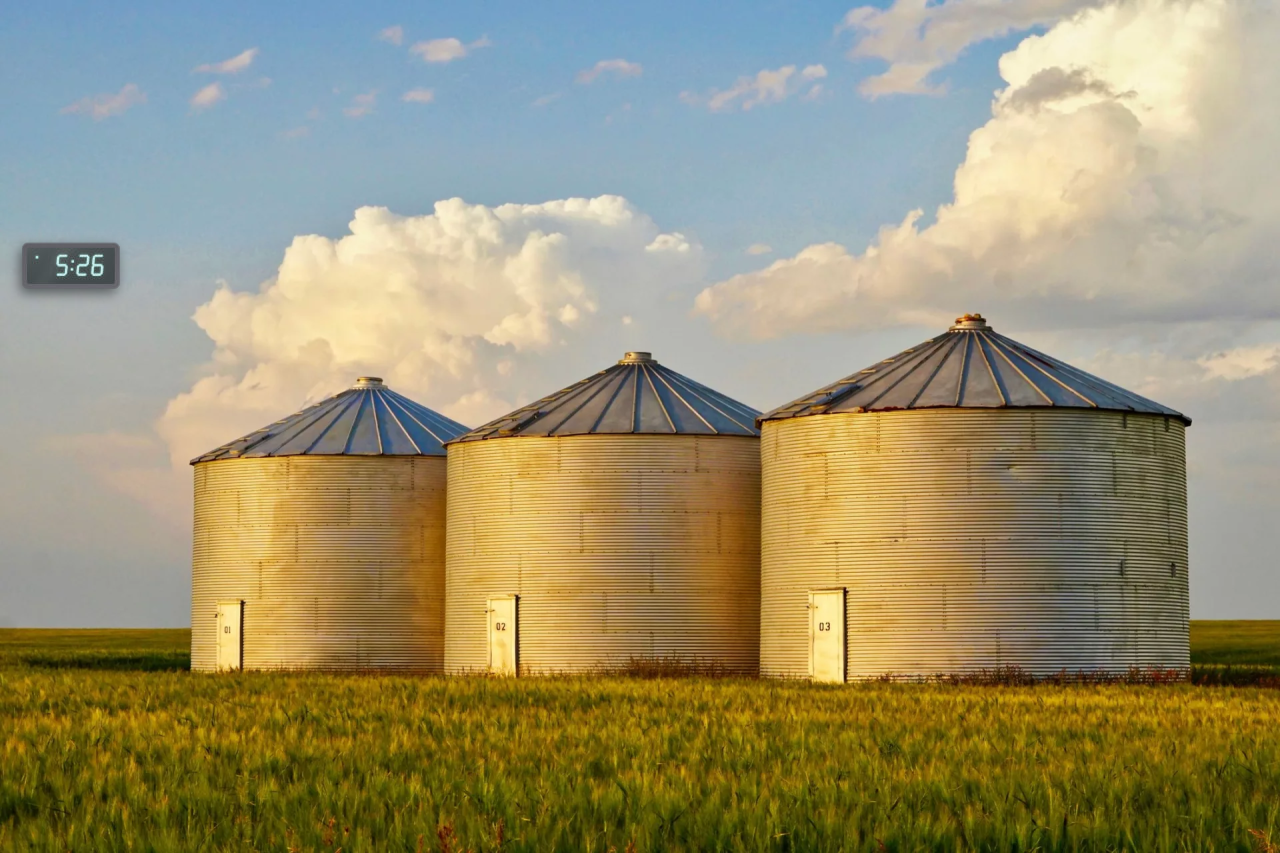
5:26
